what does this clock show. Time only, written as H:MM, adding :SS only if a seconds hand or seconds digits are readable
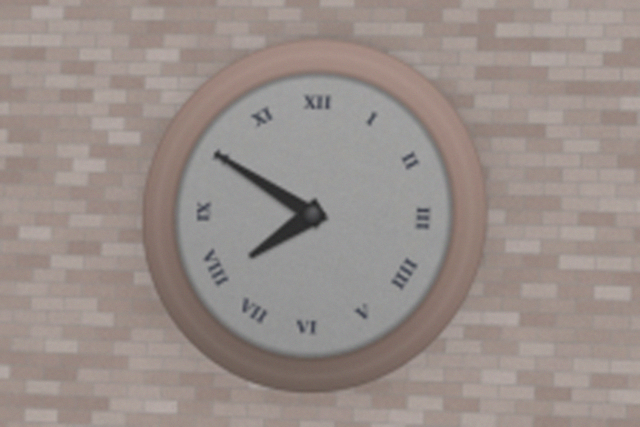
7:50
